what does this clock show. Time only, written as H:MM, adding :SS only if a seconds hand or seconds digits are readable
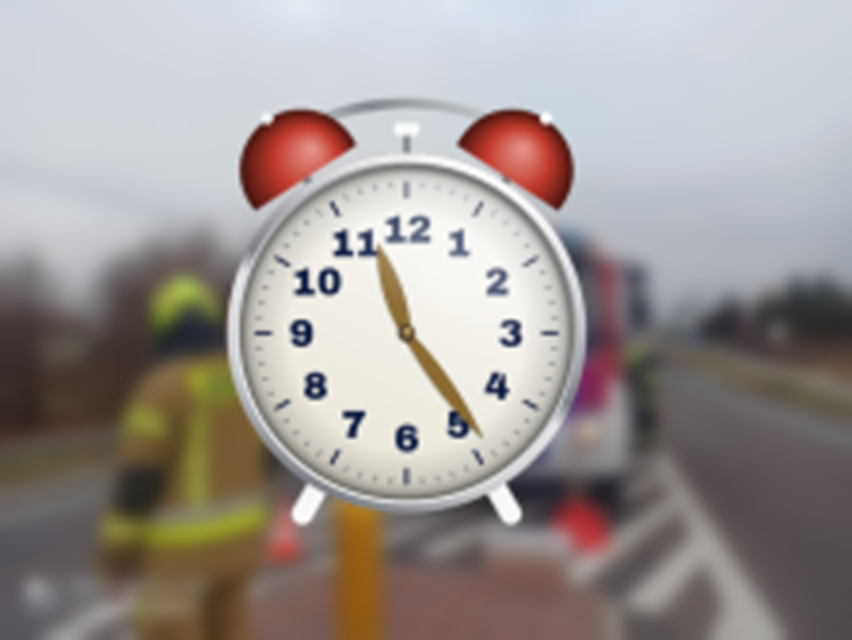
11:24
